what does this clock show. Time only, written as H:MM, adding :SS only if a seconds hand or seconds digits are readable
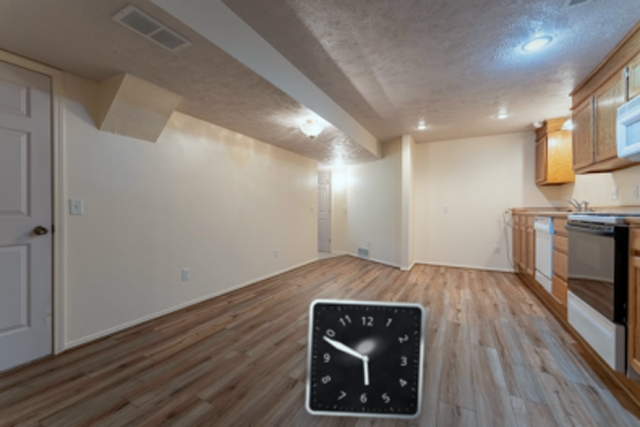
5:49
